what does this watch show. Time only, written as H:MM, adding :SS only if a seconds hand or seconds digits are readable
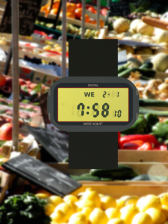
7:58:10
